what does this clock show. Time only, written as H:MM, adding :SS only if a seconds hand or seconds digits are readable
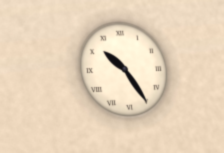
10:25
